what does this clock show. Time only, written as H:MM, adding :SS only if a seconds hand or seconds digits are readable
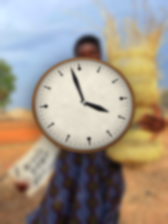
3:58
